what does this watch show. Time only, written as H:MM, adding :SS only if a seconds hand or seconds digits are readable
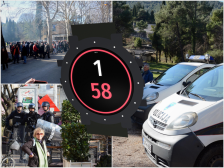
1:58
